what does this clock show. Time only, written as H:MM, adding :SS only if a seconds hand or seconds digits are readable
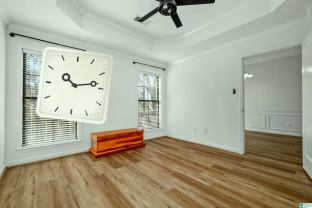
10:13
